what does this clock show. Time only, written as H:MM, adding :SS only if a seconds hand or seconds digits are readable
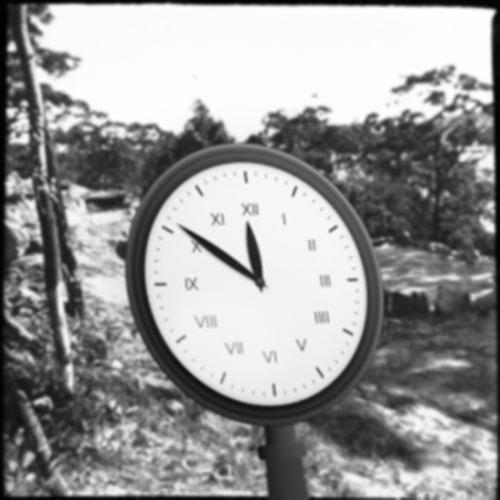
11:51
